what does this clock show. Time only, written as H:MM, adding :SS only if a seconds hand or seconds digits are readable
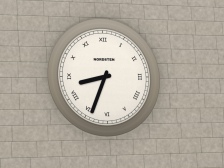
8:34
